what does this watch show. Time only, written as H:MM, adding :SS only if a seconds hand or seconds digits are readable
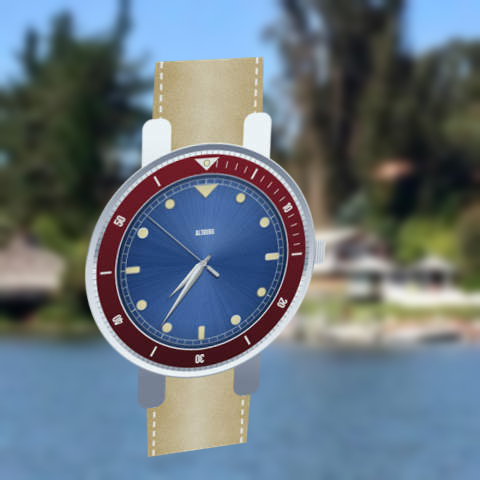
7:35:52
